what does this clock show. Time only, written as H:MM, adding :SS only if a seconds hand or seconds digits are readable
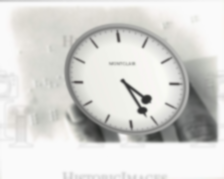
4:26
